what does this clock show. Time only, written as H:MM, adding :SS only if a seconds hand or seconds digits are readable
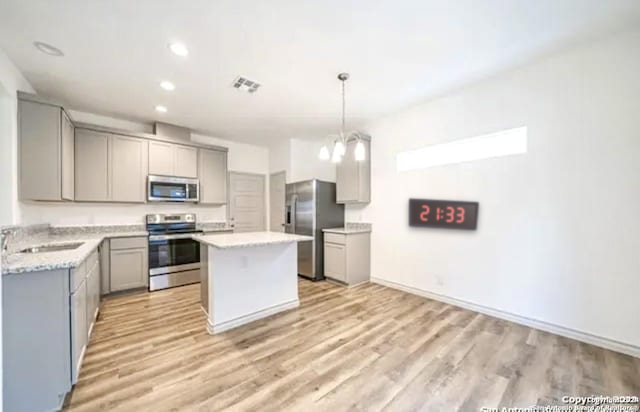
21:33
